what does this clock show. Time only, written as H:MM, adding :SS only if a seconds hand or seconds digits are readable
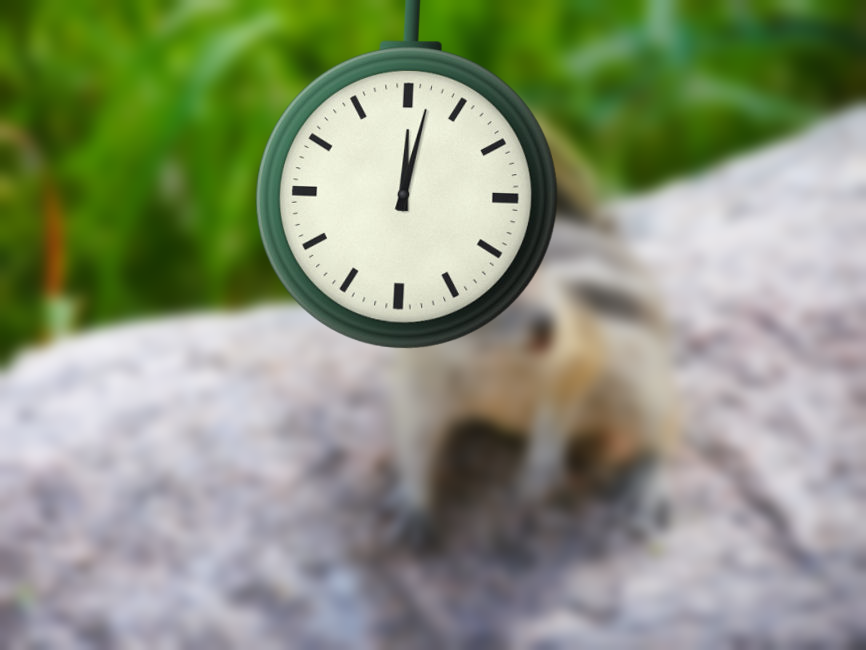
12:02
